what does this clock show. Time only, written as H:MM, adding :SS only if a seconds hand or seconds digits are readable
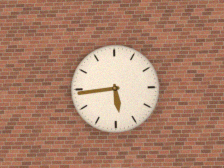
5:44
